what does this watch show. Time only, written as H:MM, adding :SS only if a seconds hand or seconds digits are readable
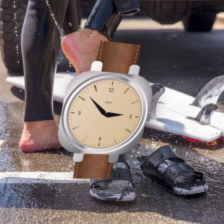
2:52
